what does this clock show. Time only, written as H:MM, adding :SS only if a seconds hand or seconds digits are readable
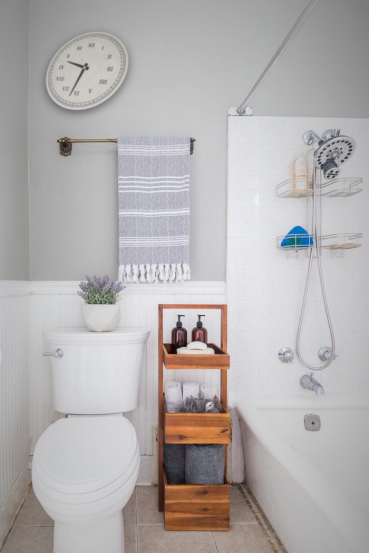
9:32
